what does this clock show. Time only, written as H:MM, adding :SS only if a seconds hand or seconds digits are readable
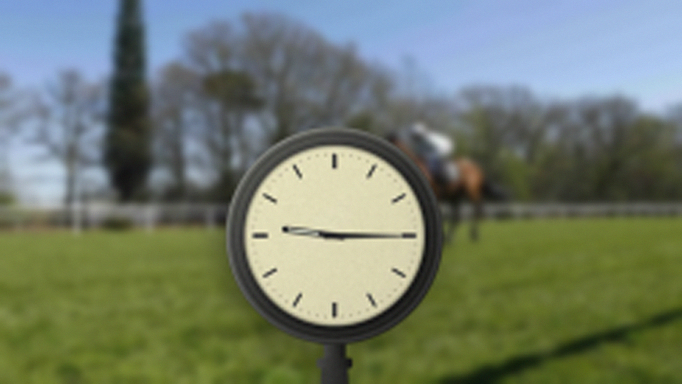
9:15
